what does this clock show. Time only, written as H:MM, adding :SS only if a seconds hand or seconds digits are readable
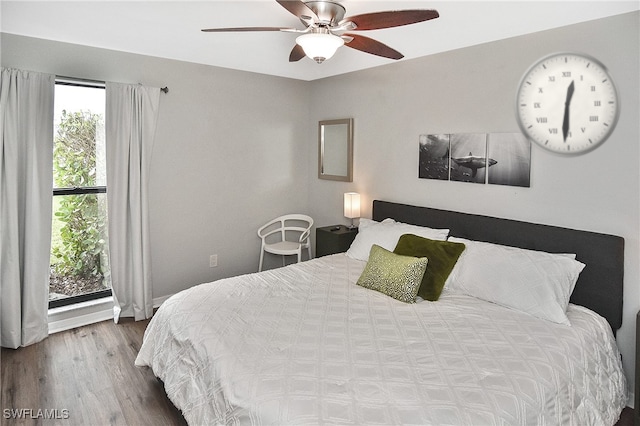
12:31
